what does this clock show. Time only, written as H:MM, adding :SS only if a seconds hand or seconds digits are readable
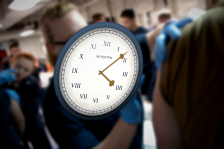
4:08
